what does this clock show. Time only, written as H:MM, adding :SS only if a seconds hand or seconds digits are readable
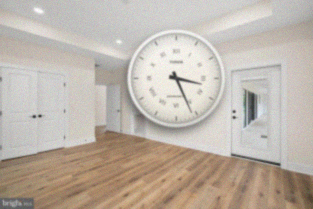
3:26
